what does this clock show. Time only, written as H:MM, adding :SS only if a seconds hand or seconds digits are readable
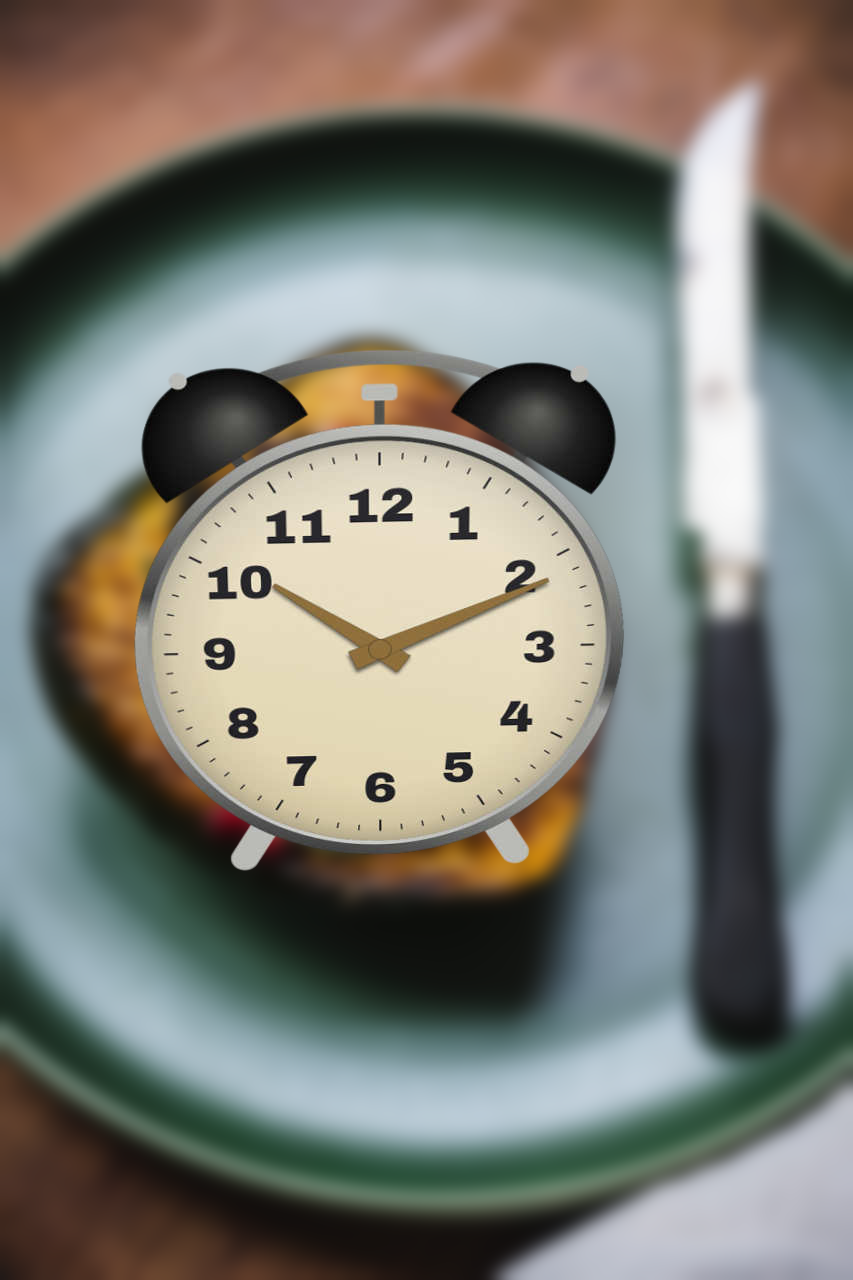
10:11
